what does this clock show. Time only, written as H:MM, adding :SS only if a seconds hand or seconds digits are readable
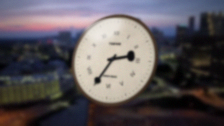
2:35
